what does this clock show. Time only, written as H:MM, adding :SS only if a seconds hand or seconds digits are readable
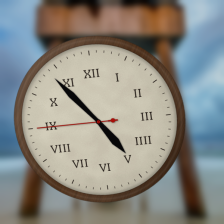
4:53:45
